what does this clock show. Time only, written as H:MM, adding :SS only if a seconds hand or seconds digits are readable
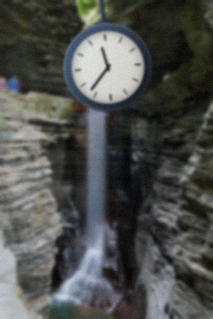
11:37
